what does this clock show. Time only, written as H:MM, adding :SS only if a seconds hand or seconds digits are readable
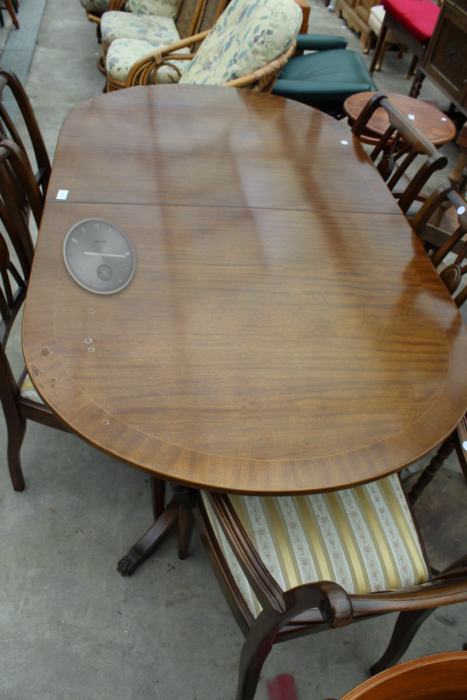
9:16
